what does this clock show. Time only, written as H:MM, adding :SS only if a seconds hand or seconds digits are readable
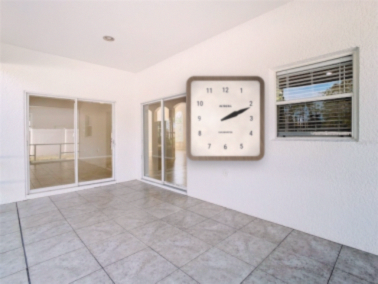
2:11
